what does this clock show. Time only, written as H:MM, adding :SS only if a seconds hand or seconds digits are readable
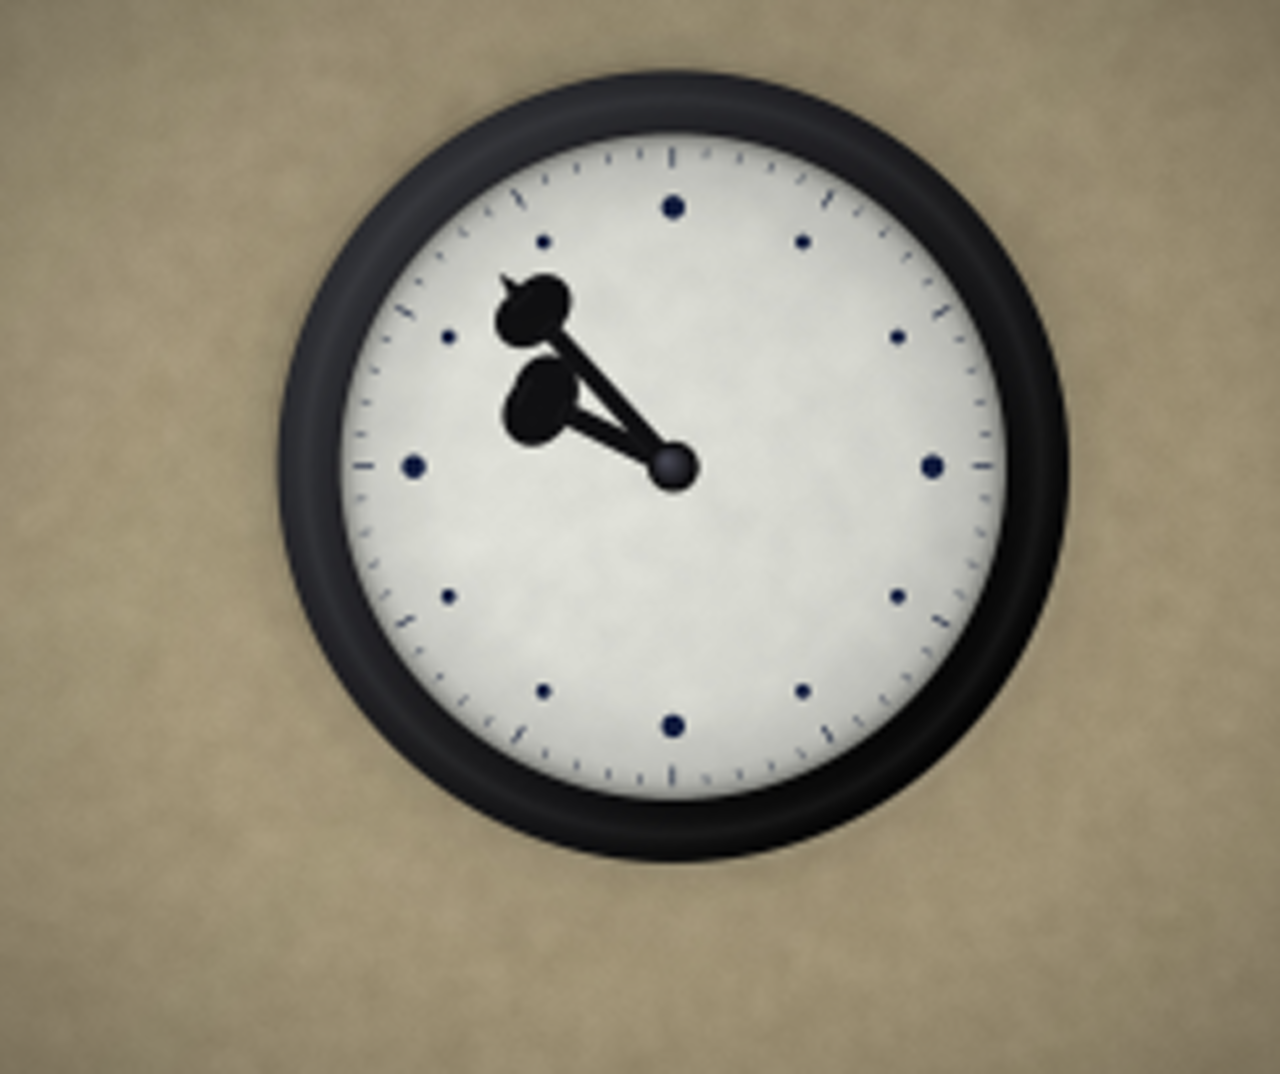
9:53
